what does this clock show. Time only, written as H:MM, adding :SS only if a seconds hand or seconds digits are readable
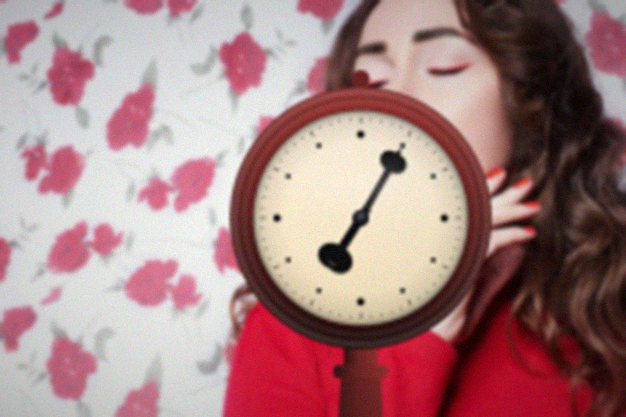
7:05
